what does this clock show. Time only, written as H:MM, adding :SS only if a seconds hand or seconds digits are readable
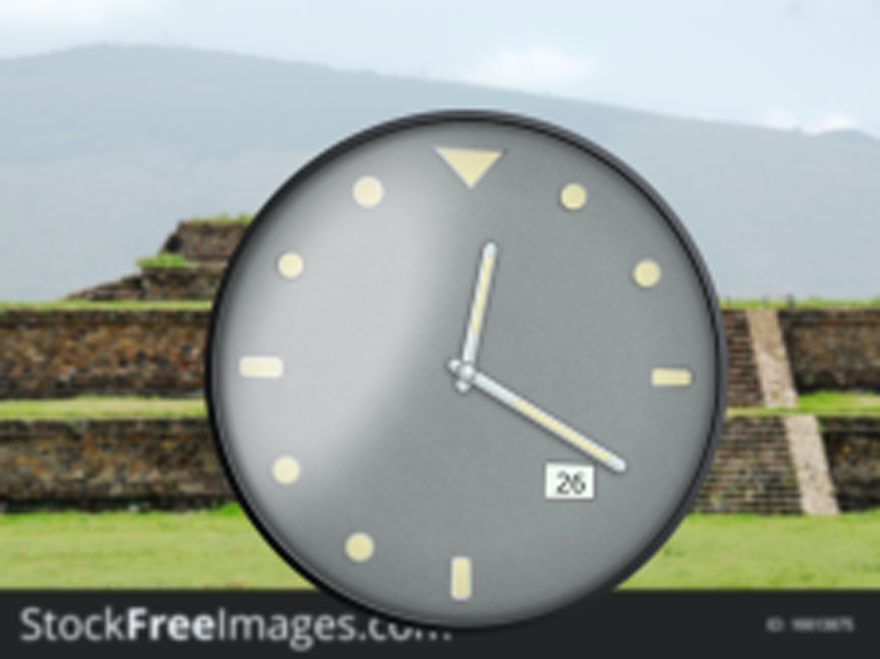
12:20
